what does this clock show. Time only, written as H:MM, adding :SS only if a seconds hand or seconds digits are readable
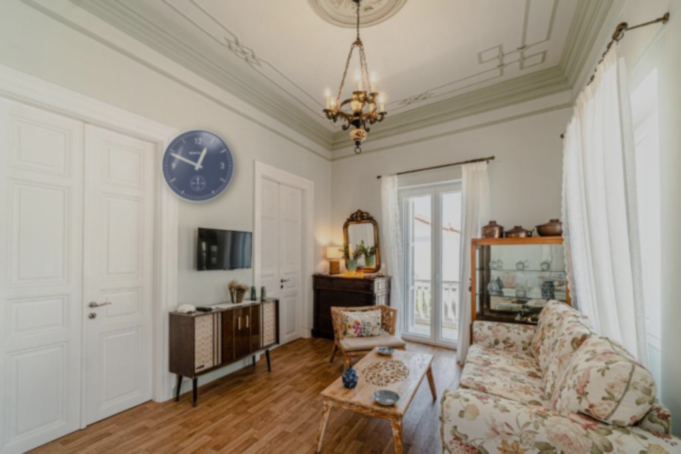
12:49
